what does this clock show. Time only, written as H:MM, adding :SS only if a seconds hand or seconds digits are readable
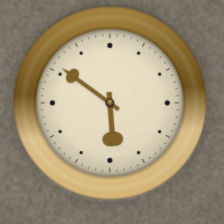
5:51
